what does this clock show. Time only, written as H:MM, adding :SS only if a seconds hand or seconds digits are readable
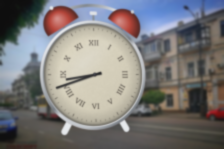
8:42
